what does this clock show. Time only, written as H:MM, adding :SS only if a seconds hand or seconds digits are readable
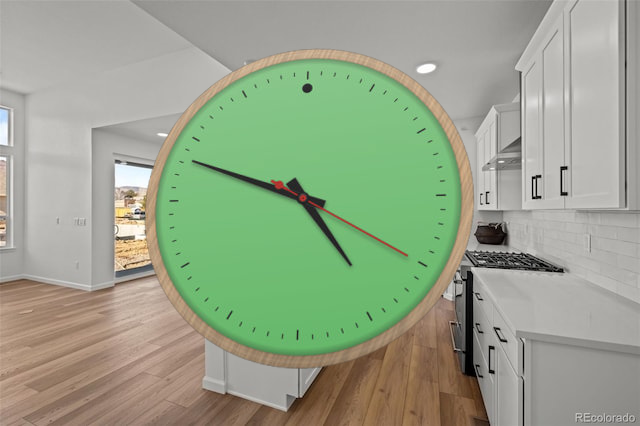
4:48:20
